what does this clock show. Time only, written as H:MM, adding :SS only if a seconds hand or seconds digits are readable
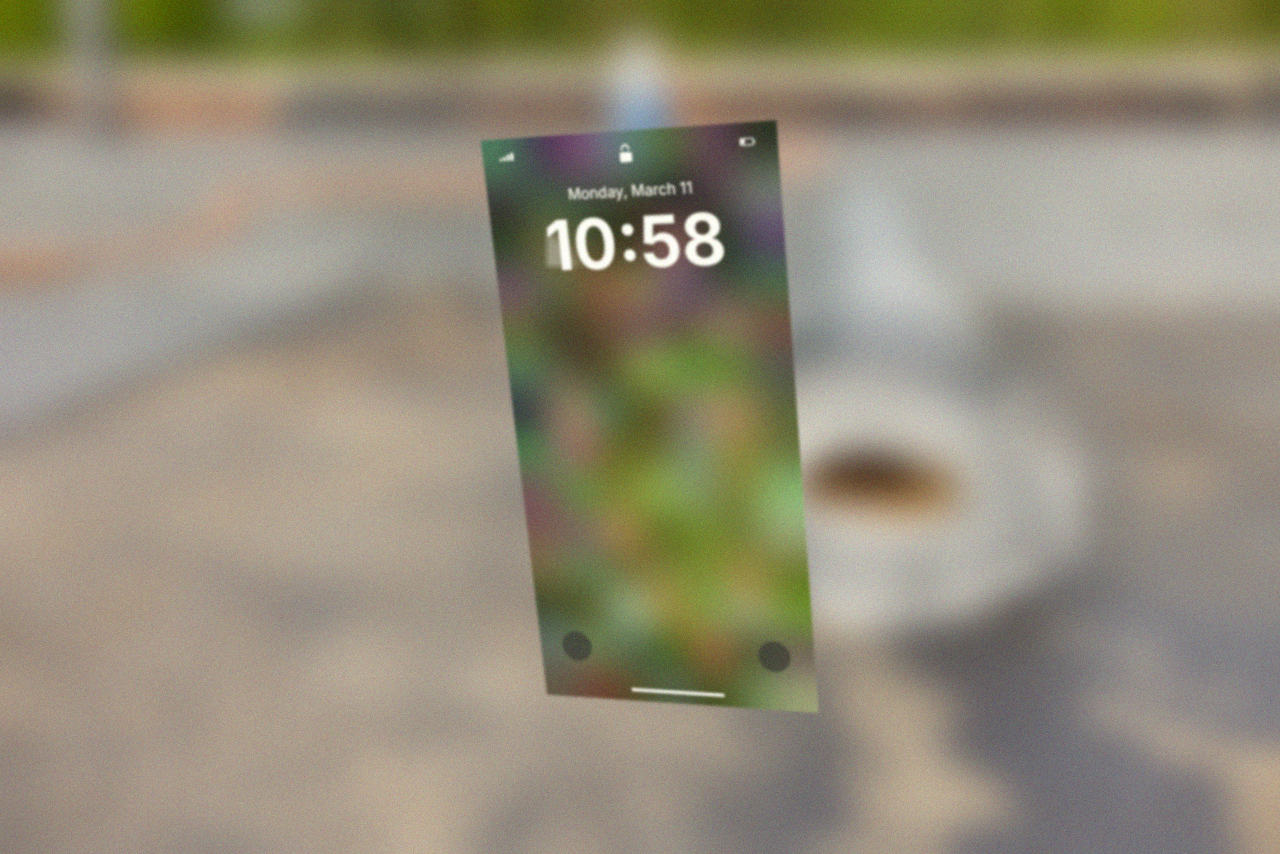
10:58
